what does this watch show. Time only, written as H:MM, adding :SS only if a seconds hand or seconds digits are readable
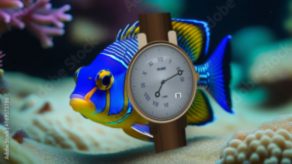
7:12
